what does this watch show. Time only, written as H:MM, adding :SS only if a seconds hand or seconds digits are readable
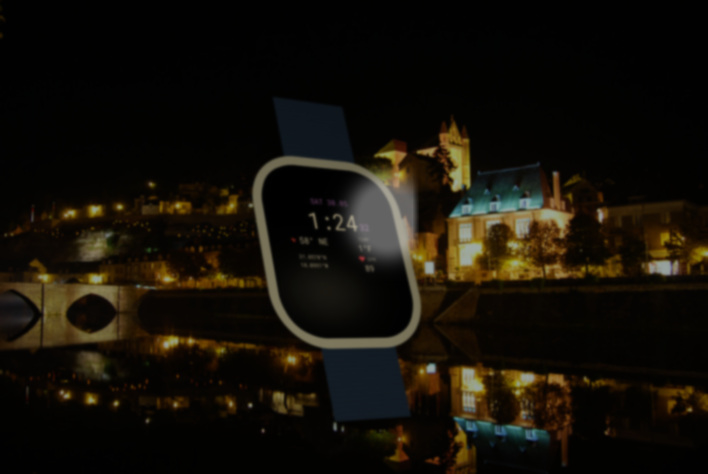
1:24
